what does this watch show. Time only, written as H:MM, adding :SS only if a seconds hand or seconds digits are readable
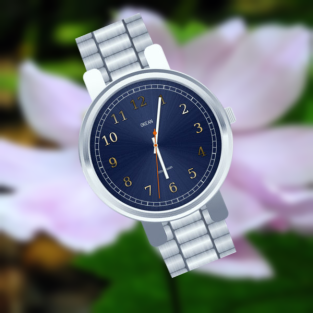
6:04:33
